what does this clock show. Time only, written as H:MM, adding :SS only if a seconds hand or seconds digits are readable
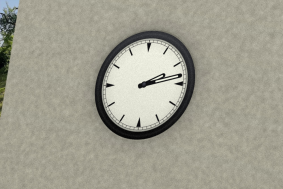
2:13
